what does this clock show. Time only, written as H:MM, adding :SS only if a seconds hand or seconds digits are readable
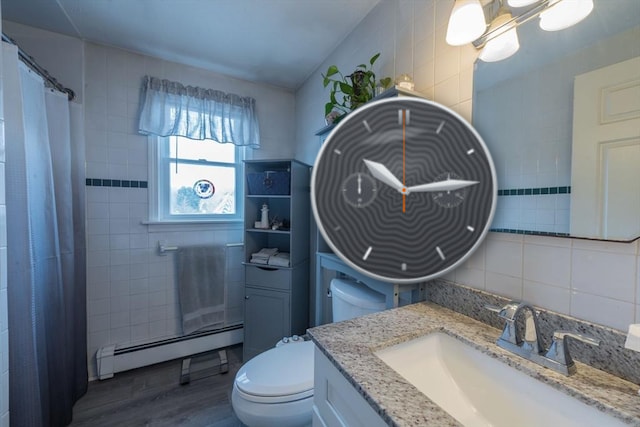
10:14
